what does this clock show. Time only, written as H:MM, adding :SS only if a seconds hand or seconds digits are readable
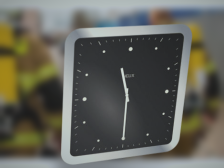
11:30
